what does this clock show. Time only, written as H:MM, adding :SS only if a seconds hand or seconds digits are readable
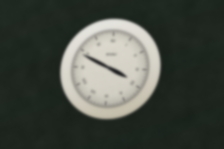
3:49
